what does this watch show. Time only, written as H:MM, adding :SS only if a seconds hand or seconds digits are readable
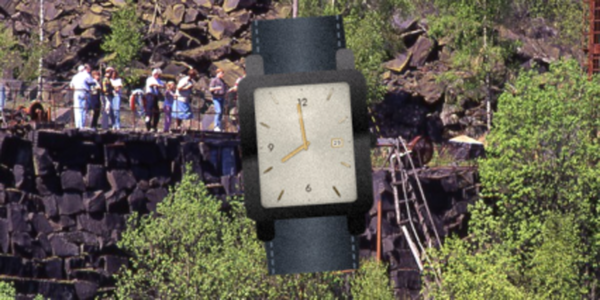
7:59
